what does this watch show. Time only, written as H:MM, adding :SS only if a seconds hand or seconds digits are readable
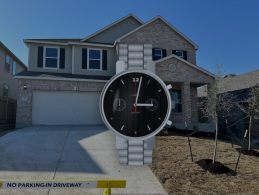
3:02
